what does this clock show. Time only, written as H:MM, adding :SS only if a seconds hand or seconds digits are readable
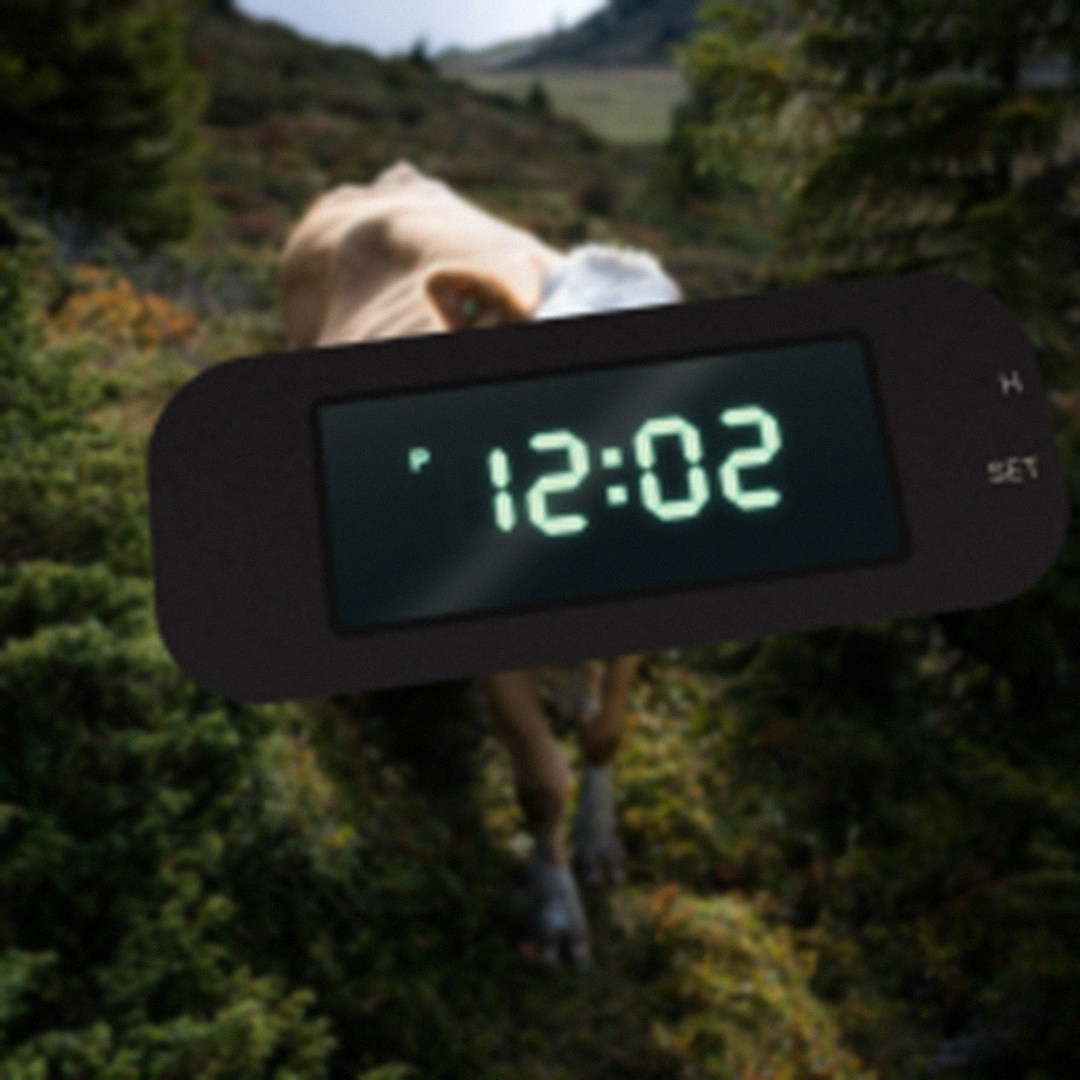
12:02
